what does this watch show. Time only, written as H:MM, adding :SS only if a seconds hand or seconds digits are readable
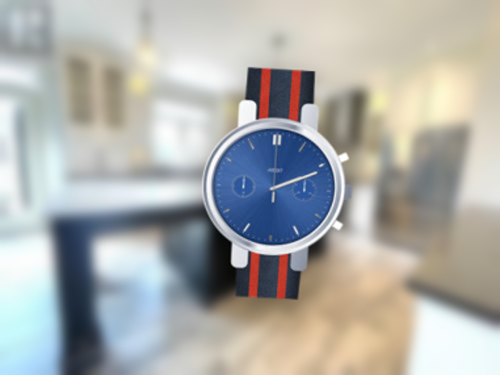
2:11
